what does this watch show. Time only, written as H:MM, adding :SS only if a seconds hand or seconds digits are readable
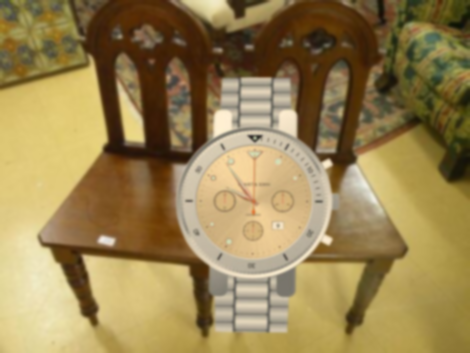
9:54
